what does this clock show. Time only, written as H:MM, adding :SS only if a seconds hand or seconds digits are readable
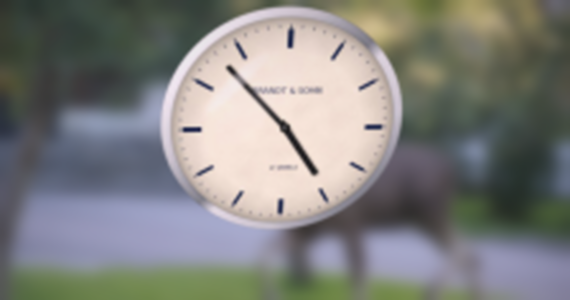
4:53
